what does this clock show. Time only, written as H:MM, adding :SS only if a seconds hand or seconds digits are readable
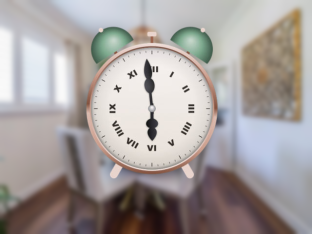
5:59
